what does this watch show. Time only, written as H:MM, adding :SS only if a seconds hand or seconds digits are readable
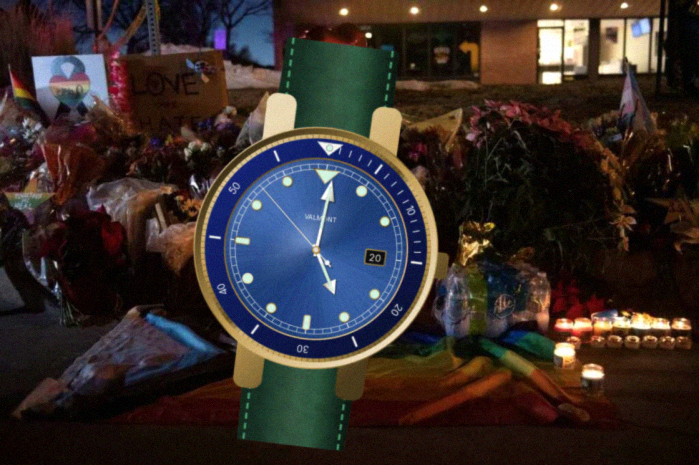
5:00:52
